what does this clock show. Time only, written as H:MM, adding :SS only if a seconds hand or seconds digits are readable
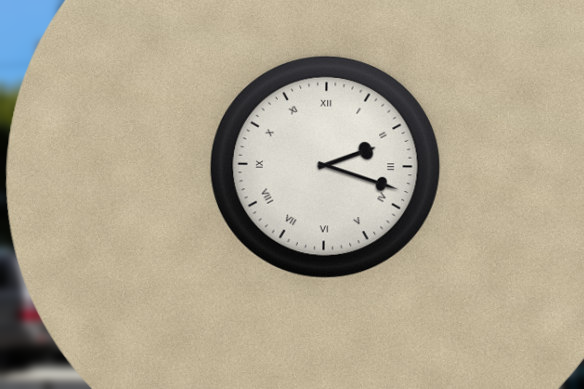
2:18
